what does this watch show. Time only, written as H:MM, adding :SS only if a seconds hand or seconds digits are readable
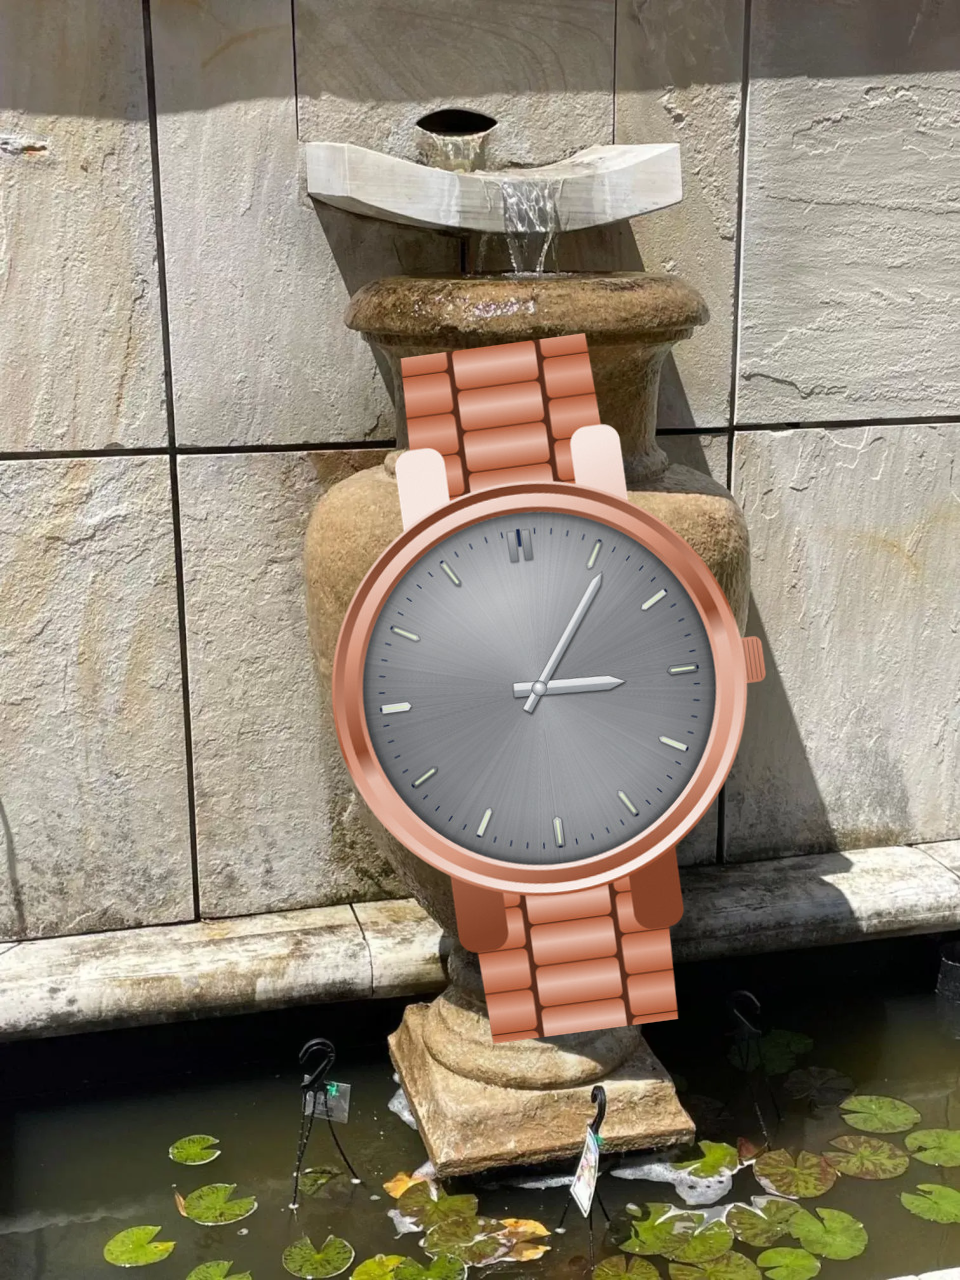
3:06
